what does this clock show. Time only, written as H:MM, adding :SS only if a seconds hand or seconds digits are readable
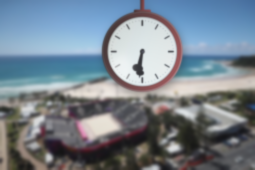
6:31
